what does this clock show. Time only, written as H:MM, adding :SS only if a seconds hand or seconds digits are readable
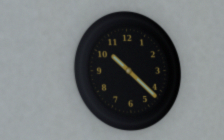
10:22
